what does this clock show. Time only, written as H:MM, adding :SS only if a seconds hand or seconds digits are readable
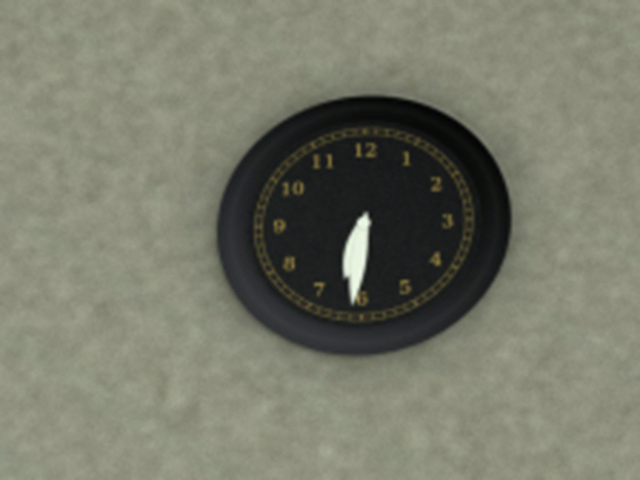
6:31
